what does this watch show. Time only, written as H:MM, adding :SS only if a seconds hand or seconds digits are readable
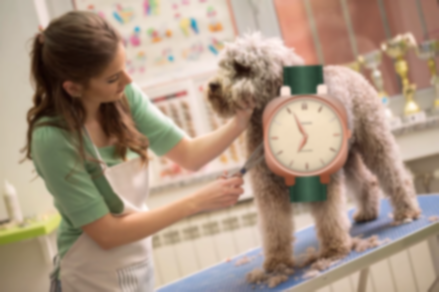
6:56
